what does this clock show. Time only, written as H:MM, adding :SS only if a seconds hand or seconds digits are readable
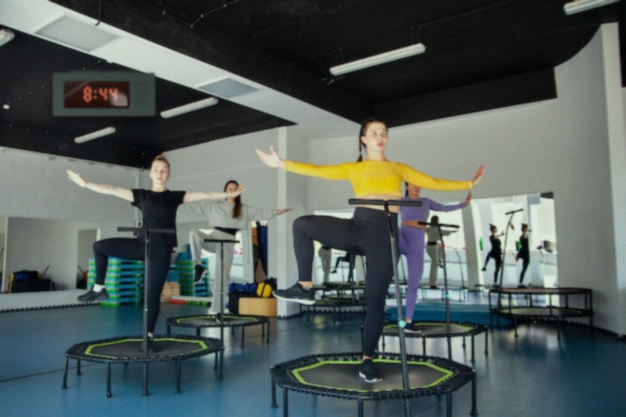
8:44
